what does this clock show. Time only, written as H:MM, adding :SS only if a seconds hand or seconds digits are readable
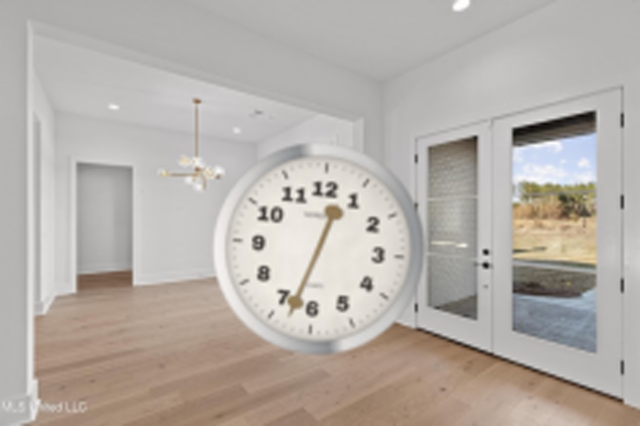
12:33
